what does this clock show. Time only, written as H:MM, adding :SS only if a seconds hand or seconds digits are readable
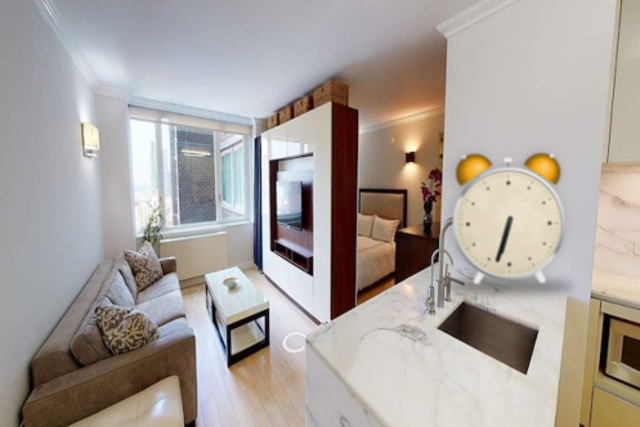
6:33
